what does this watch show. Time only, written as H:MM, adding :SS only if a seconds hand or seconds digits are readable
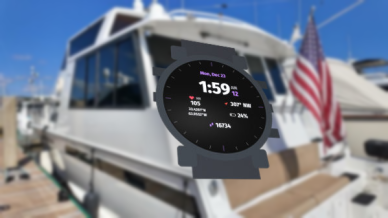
1:59:12
